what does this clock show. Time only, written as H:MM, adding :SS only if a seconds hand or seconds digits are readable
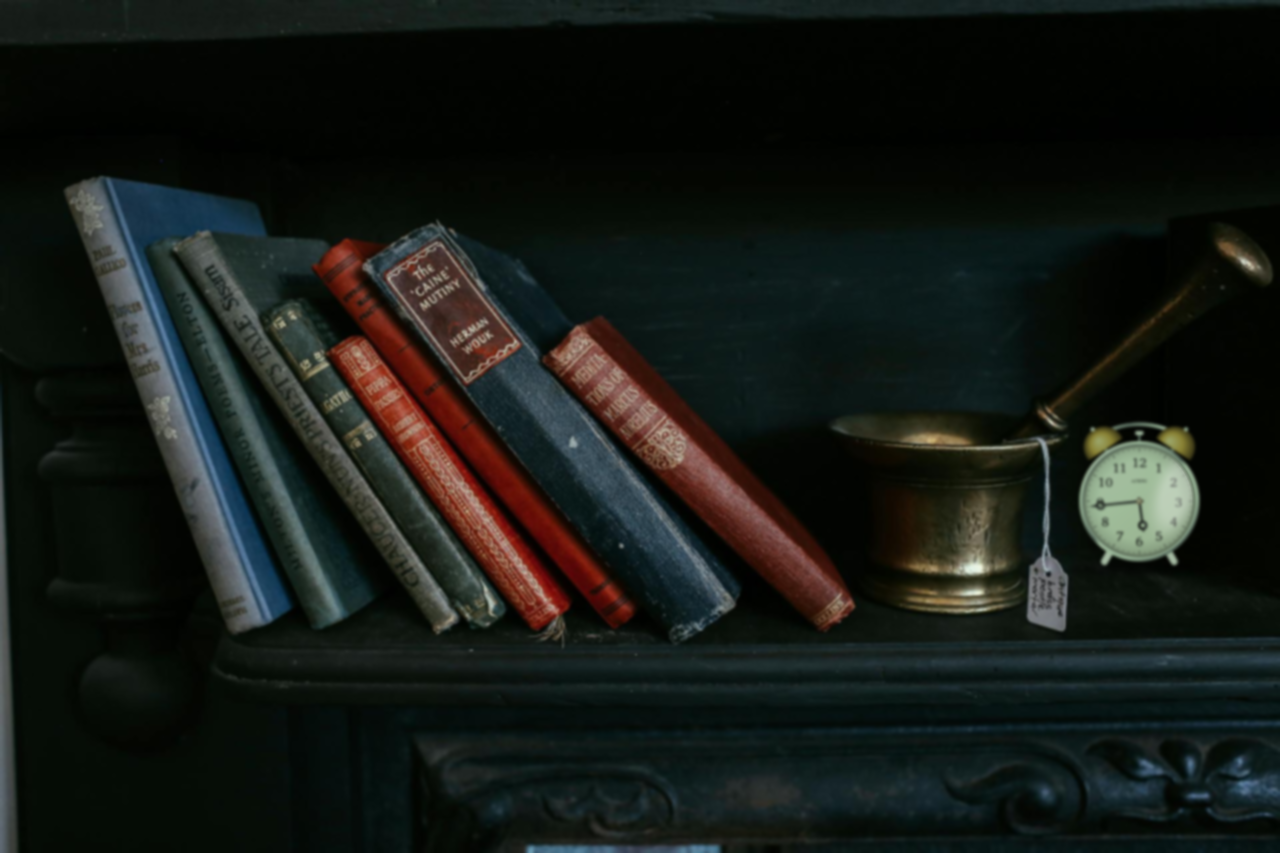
5:44
